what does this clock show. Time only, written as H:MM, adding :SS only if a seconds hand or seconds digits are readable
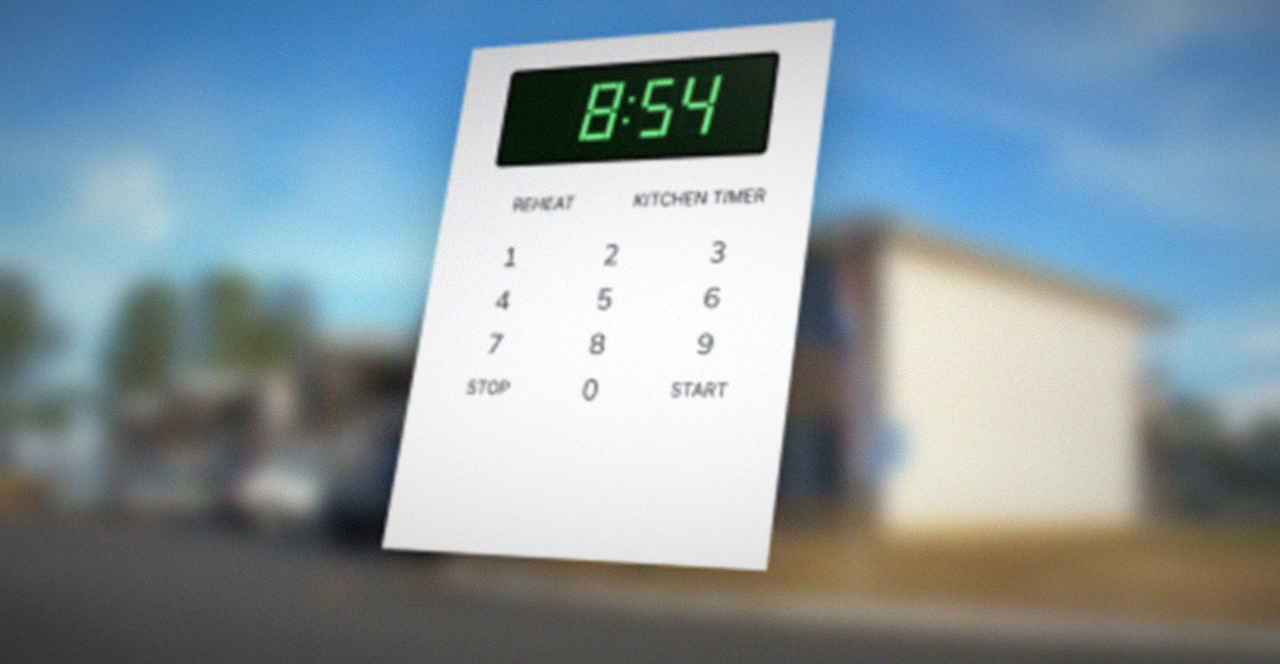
8:54
